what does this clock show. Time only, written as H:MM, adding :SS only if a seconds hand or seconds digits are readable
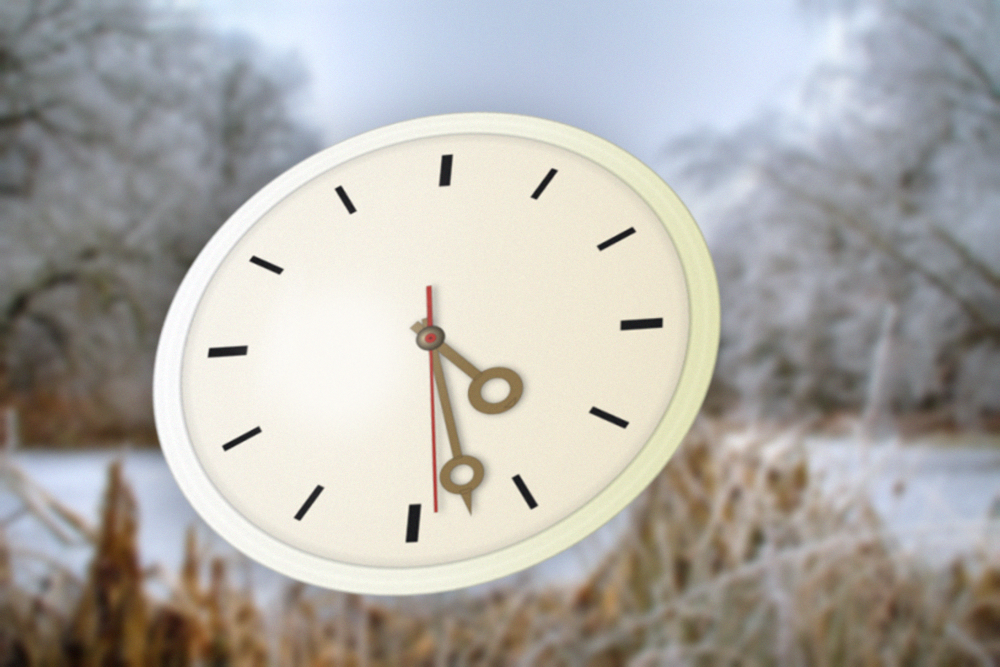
4:27:29
